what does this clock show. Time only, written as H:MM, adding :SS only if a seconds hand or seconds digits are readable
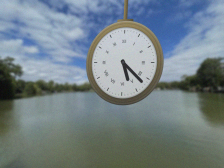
5:22
